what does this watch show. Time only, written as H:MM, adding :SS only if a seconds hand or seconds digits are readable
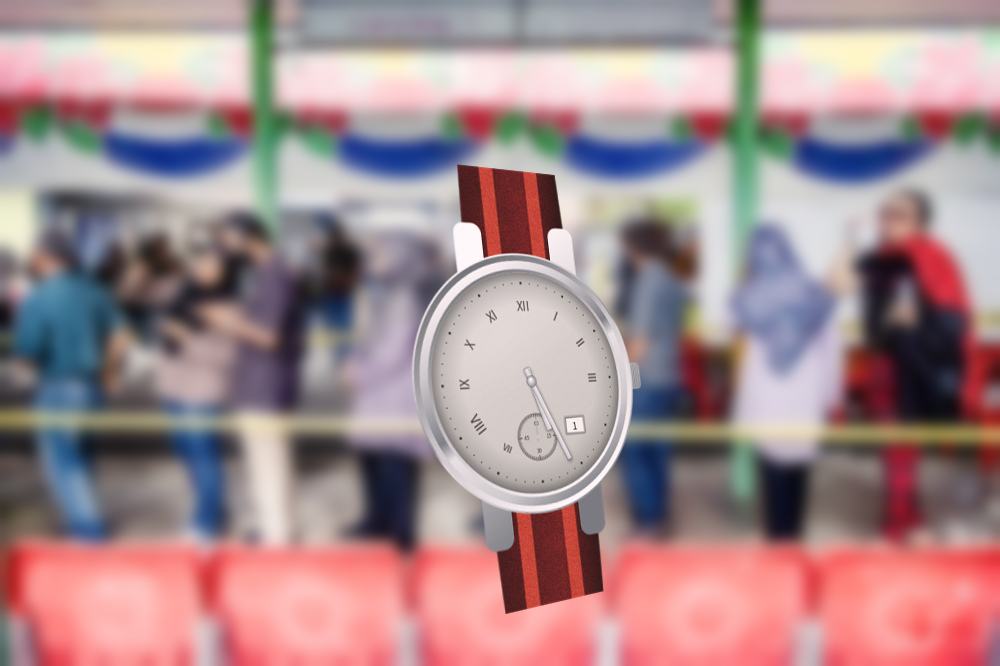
5:26
